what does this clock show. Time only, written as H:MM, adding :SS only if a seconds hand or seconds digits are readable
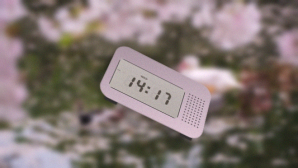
14:17
